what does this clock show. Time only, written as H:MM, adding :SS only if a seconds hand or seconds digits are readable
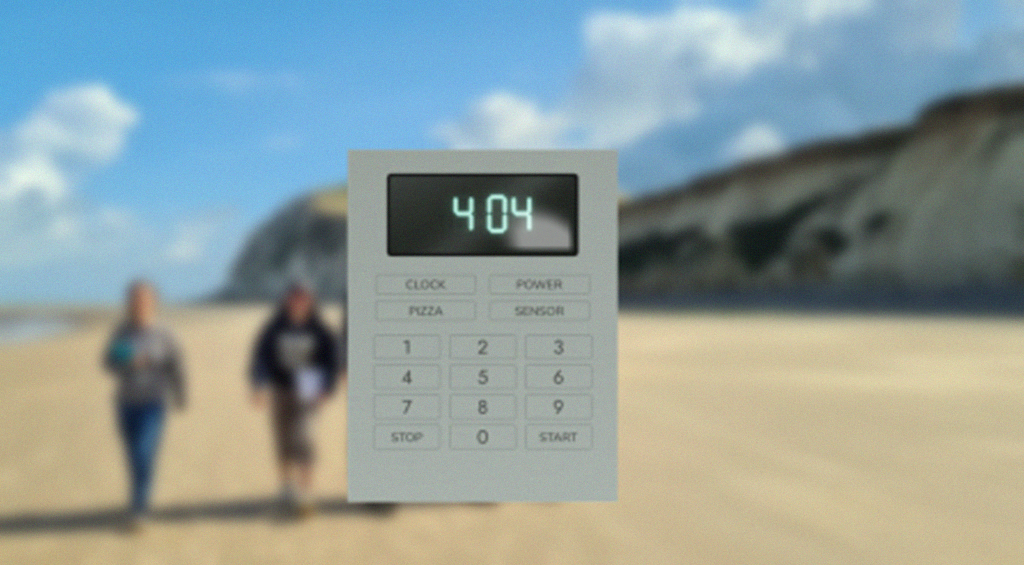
4:04
